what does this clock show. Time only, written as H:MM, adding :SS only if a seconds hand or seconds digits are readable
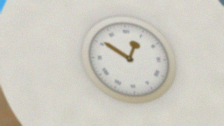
12:51
